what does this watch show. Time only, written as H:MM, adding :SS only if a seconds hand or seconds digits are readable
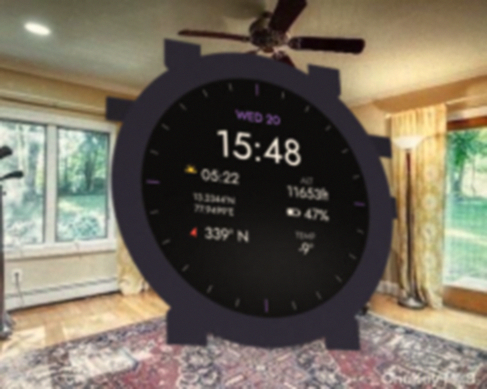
15:48
